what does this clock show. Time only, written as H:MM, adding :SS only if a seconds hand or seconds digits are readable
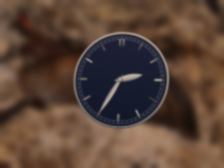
2:35
